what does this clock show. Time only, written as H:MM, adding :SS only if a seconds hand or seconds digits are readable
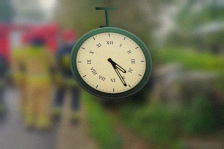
4:26
